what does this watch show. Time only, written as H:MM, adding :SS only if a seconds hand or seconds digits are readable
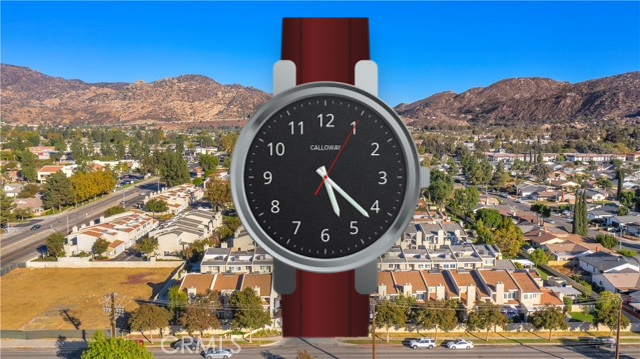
5:22:05
